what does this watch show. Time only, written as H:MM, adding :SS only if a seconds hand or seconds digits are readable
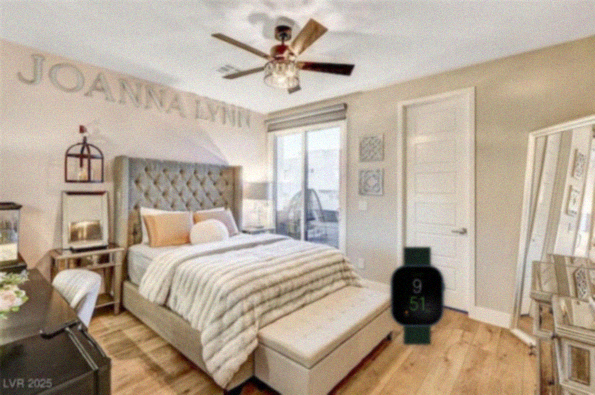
9:51
